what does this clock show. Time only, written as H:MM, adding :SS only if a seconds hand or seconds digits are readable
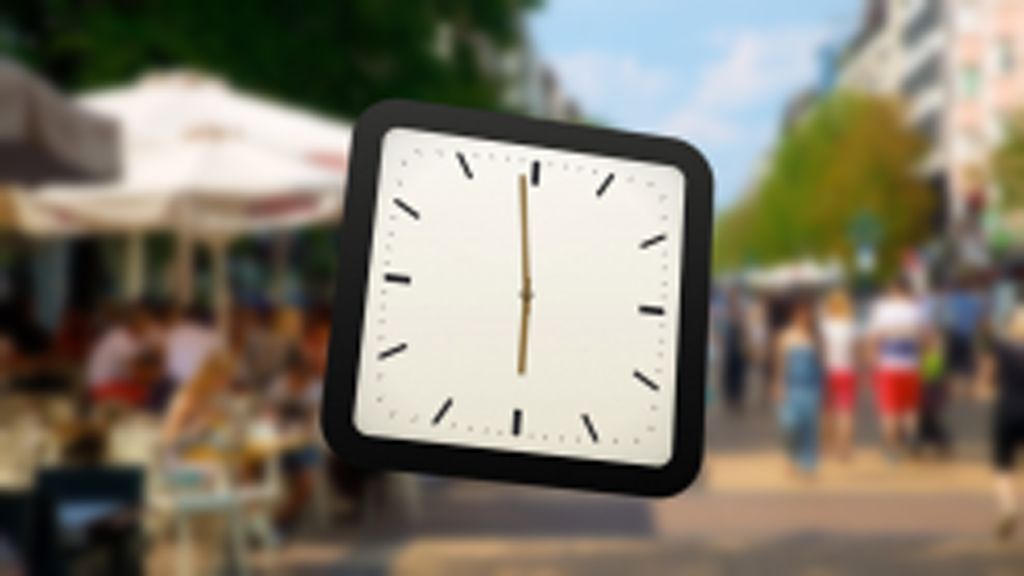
5:59
